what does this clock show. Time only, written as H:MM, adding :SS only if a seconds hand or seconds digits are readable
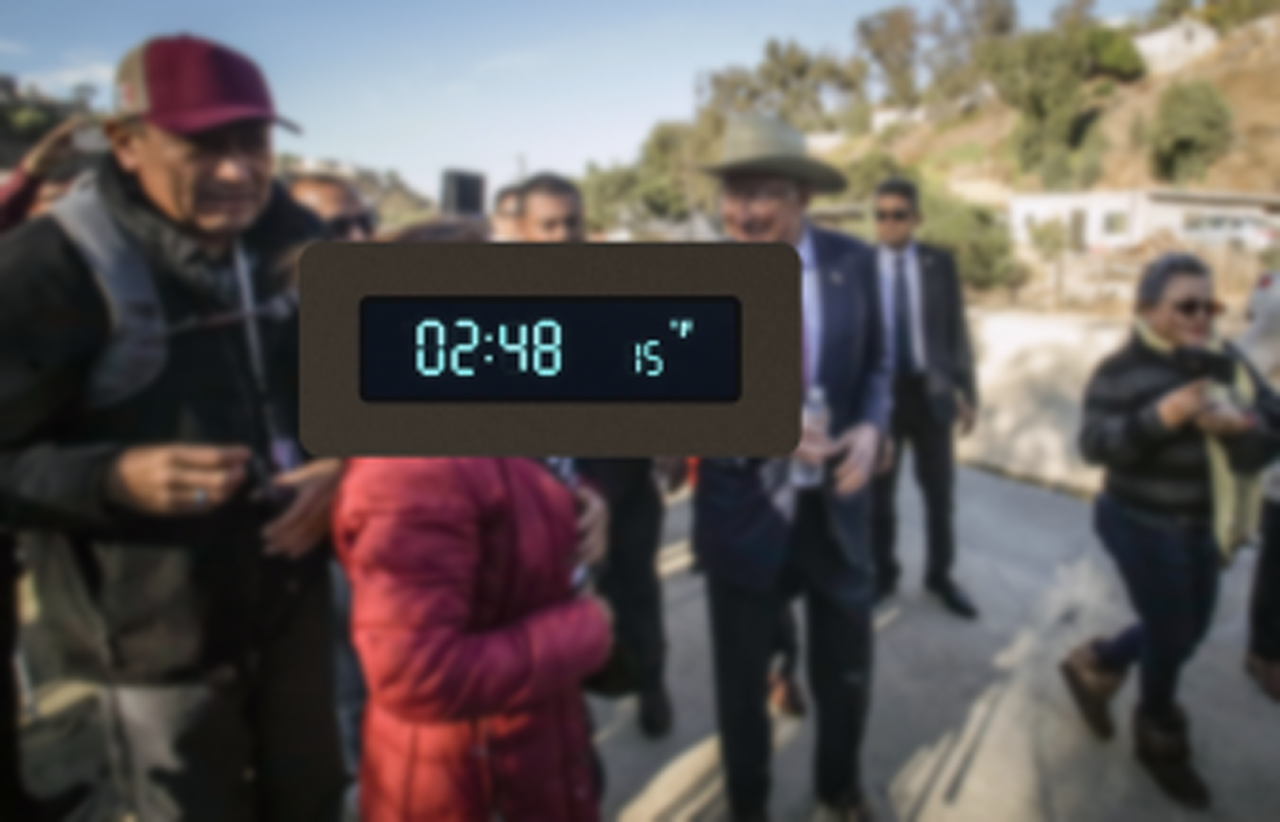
2:48
